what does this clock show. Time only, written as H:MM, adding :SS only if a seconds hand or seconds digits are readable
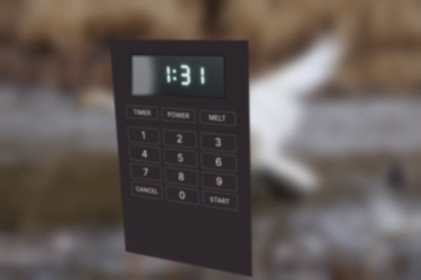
1:31
